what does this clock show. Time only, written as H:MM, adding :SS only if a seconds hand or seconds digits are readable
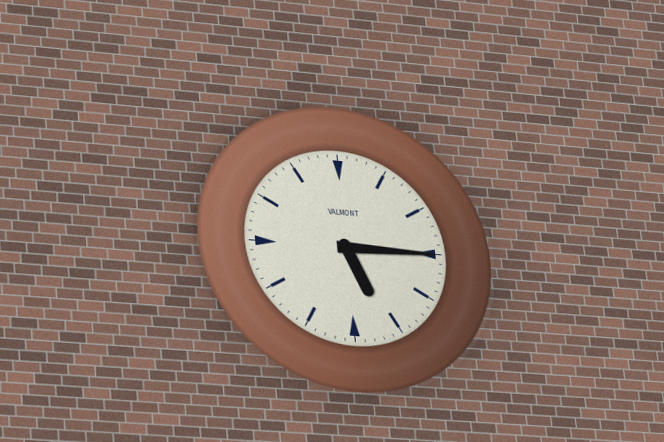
5:15
